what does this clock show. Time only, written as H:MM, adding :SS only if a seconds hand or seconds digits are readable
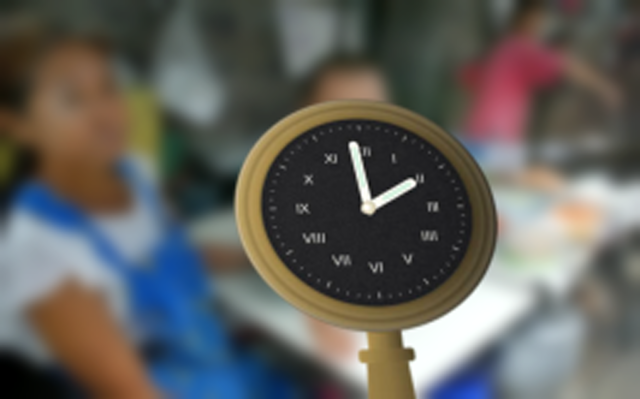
1:59
